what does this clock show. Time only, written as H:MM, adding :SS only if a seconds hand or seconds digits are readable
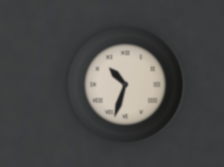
10:33
